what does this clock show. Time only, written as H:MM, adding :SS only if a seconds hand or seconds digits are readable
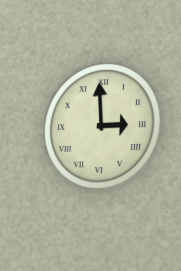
2:59
